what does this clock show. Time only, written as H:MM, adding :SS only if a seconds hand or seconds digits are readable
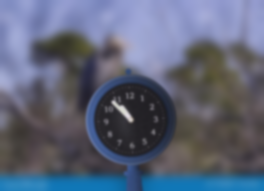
10:53
